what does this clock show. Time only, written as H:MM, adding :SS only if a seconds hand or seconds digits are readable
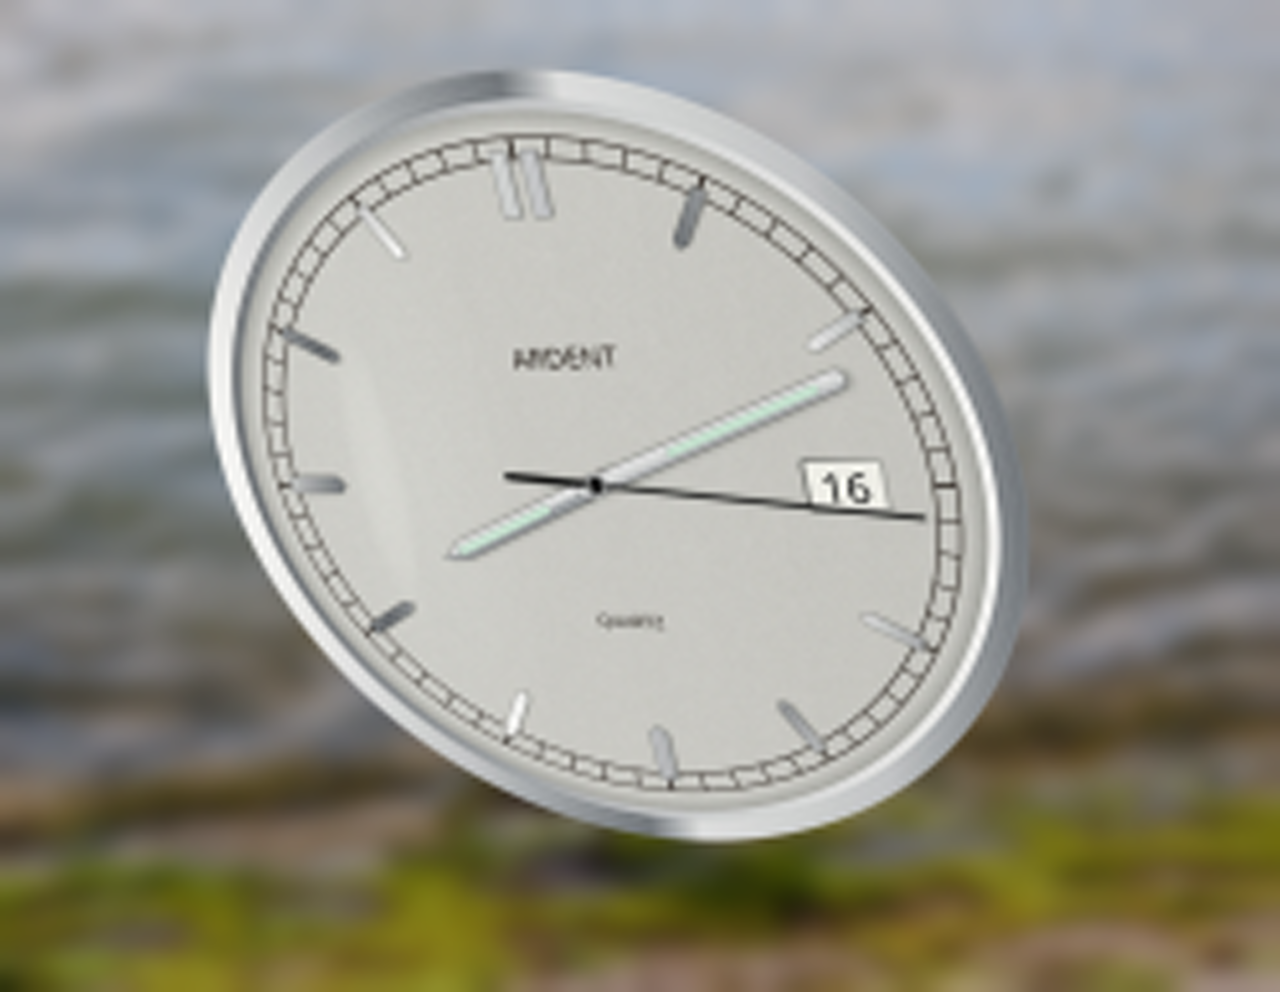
8:11:16
